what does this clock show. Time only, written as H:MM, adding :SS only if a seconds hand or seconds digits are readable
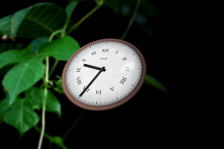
9:35
